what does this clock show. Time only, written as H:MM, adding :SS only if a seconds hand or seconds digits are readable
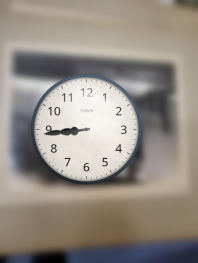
8:44
